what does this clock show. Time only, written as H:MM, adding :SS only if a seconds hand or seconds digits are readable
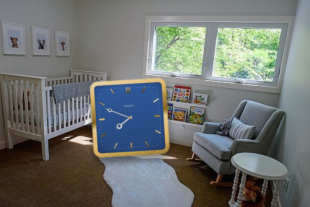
7:49
